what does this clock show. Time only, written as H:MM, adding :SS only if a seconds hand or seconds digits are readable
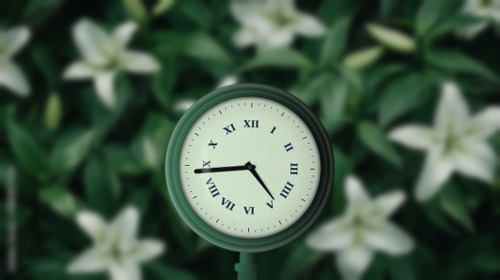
4:44
